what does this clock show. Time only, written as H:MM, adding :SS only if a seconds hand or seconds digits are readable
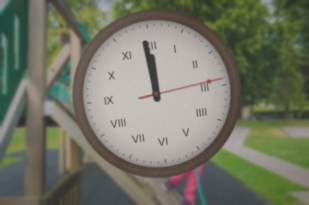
11:59:14
